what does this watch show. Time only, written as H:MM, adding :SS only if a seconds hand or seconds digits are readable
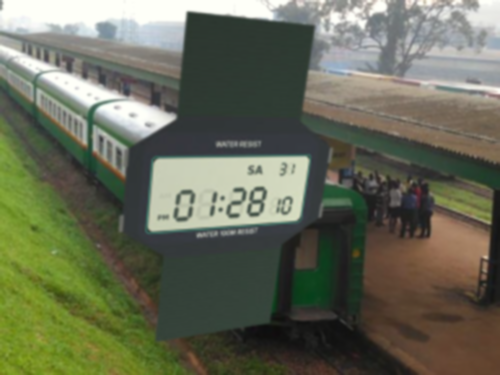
1:28:10
